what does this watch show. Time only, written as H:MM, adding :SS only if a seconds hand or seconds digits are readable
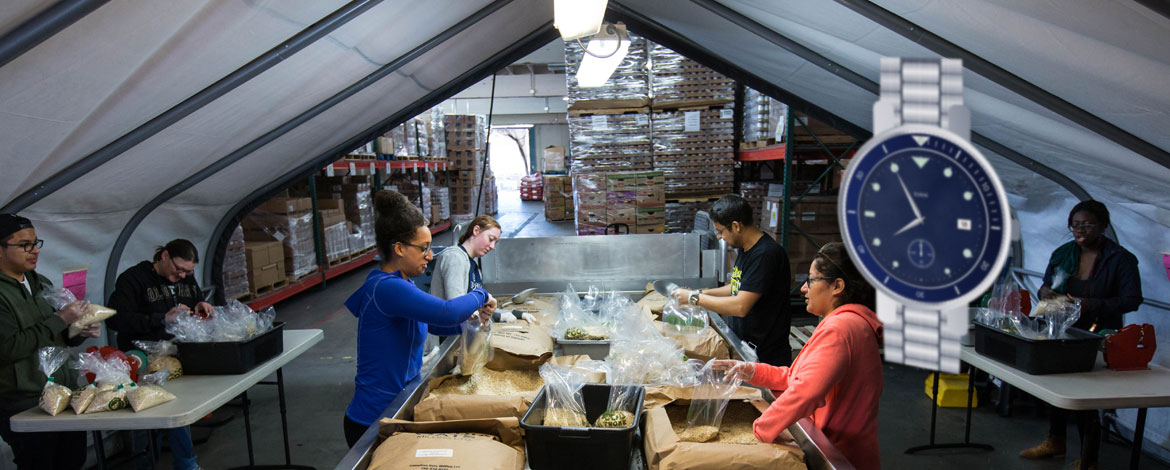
7:55
